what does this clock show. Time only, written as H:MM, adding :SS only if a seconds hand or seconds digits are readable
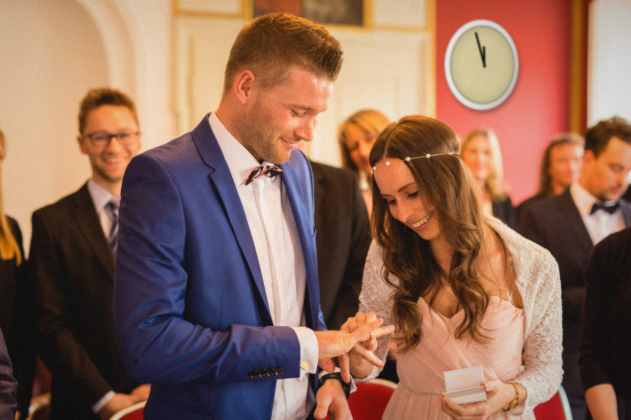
11:57
